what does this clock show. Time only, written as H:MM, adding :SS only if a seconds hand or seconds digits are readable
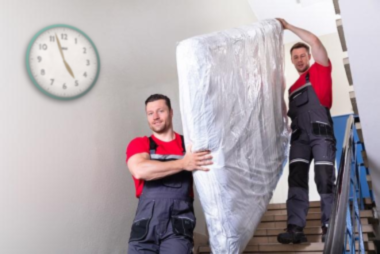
4:57
